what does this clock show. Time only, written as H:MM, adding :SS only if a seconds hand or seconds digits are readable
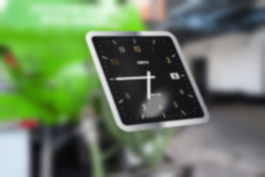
6:45
